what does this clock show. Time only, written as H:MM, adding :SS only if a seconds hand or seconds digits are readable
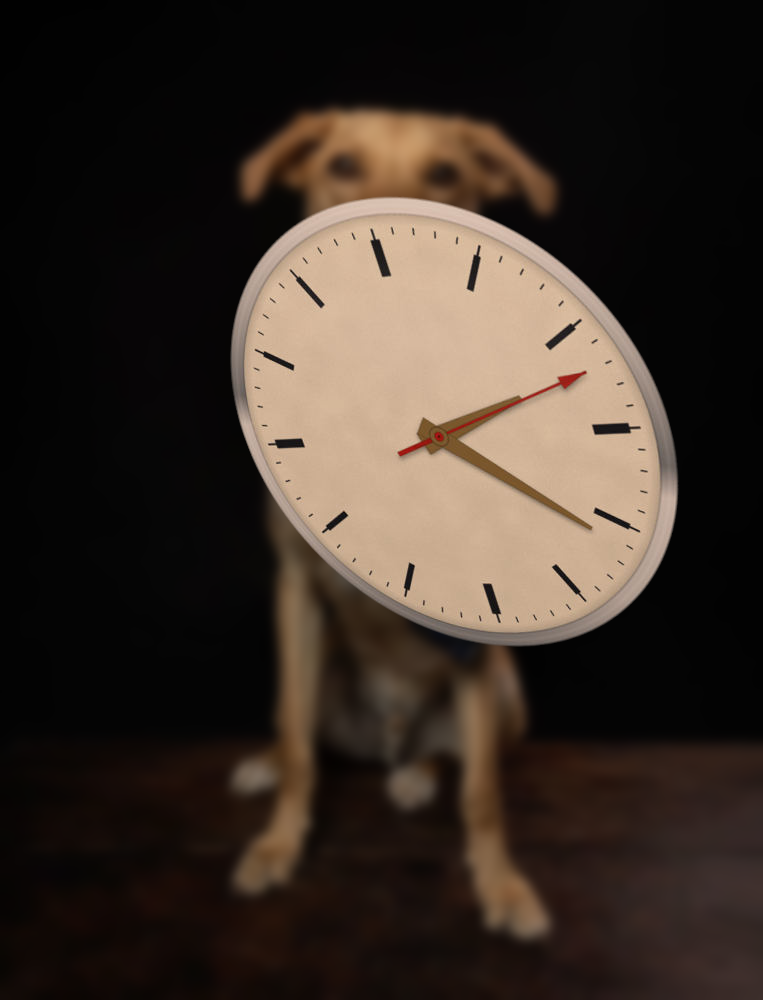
2:21:12
